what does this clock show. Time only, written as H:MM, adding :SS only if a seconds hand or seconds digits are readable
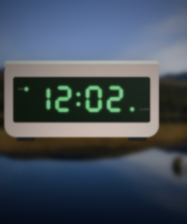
12:02
